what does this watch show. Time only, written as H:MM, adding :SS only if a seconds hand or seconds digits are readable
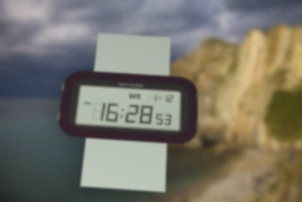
16:28
